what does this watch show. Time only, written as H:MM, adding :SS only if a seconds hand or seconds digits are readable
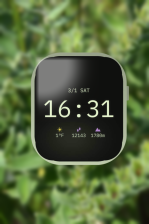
16:31
